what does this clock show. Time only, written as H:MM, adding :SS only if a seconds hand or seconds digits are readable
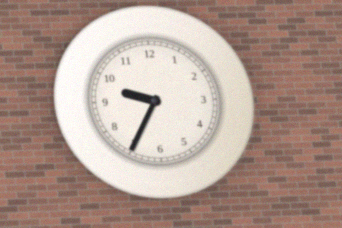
9:35
